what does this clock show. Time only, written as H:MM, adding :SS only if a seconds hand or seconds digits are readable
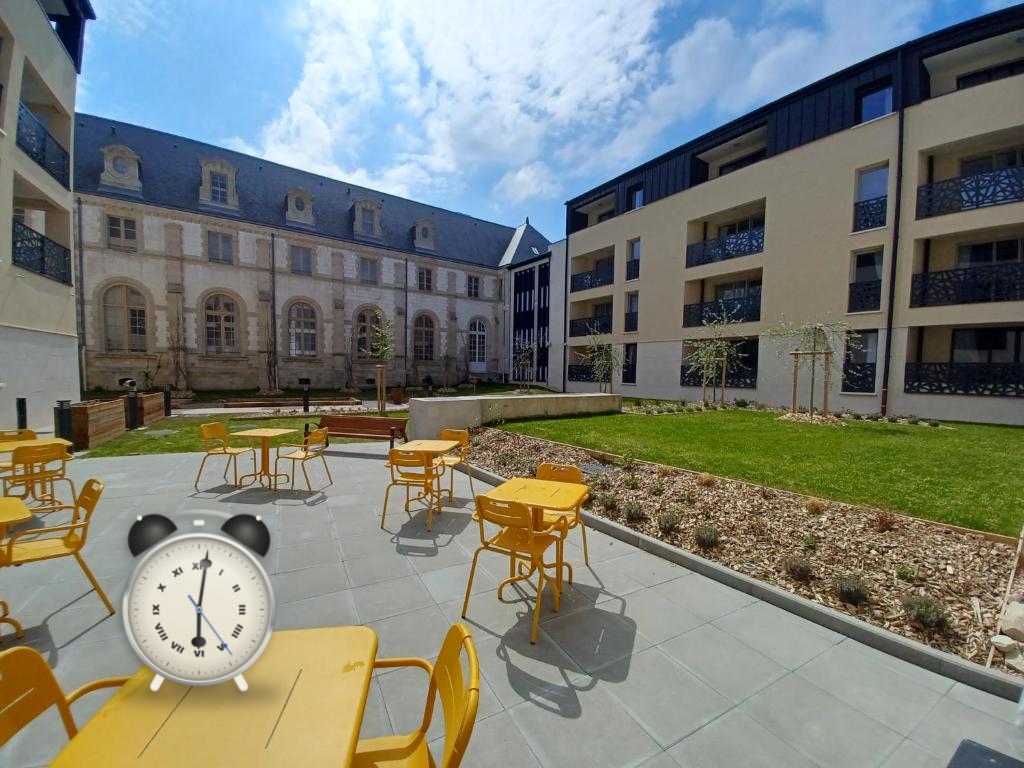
6:01:24
